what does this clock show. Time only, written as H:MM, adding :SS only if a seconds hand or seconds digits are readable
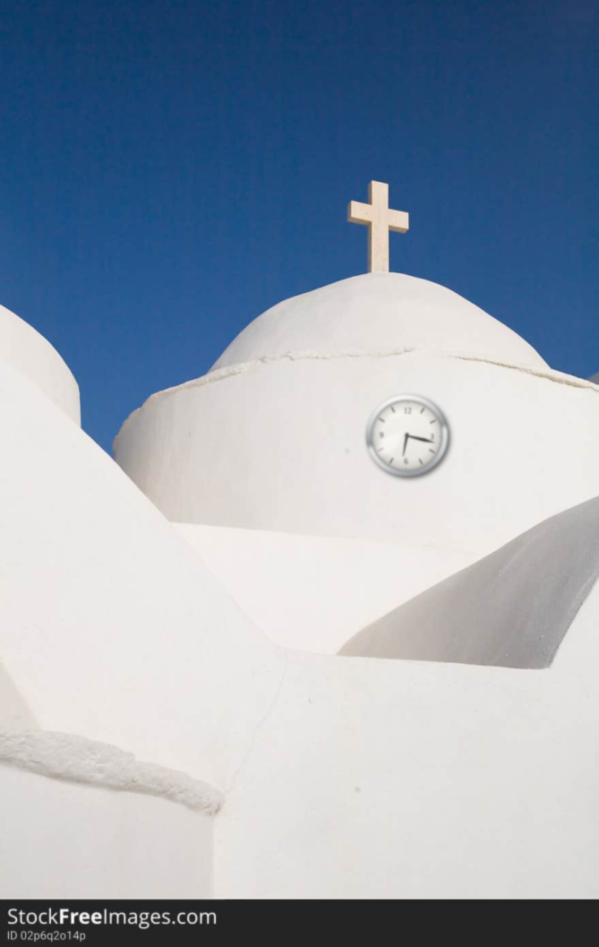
6:17
